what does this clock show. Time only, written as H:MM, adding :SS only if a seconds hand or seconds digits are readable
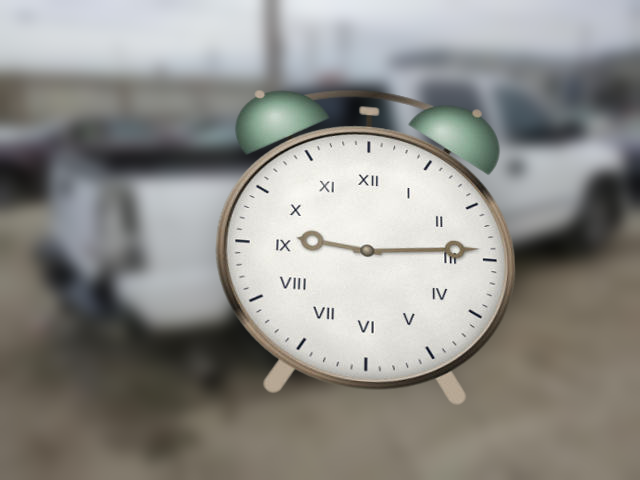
9:14
